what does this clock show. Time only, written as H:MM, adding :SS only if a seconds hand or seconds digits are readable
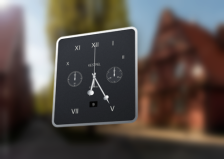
6:25
